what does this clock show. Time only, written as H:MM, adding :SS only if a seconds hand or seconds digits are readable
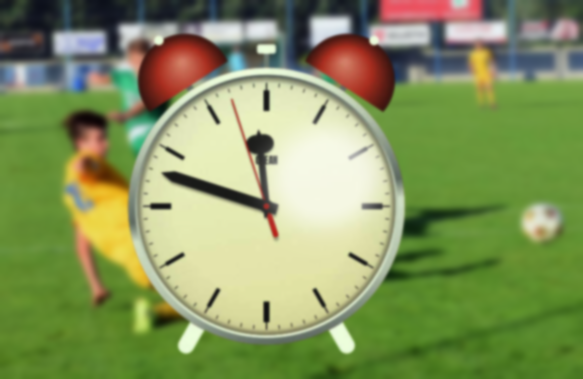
11:47:57
